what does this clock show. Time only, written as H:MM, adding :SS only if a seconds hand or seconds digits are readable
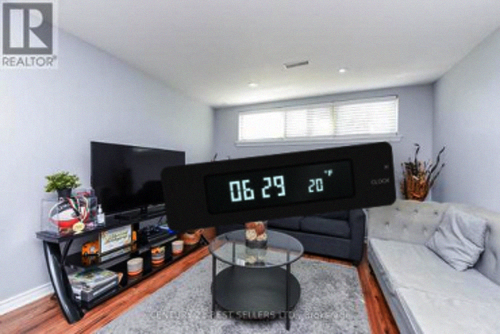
6:29
